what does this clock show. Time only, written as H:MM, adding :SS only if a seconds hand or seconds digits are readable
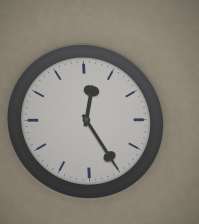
12:25
